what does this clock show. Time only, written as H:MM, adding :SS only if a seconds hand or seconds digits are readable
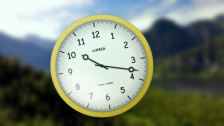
10:18
